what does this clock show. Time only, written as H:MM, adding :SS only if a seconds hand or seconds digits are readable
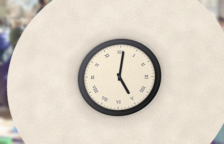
5:01
